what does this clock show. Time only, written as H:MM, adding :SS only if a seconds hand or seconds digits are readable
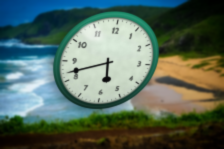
5:42
